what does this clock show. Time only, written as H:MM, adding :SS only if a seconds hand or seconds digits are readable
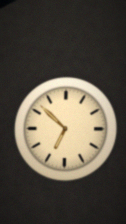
6:52
